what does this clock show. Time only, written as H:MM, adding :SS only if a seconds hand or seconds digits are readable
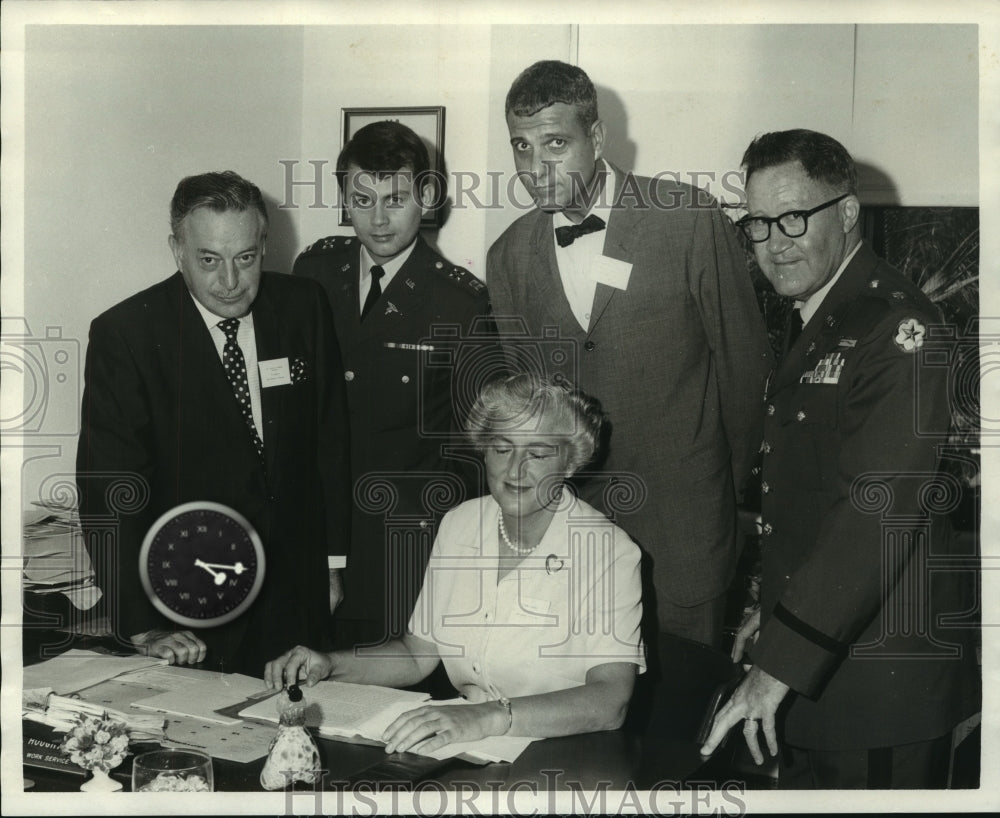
4:16
